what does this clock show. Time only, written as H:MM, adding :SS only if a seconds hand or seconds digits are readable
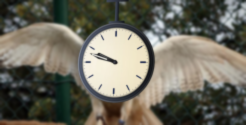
9:48
